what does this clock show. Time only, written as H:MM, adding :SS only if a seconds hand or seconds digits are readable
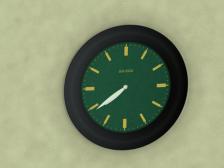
7:39
